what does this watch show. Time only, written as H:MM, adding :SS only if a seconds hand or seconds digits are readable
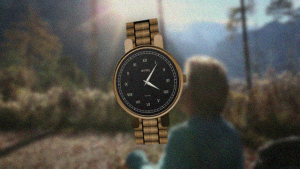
4:06
